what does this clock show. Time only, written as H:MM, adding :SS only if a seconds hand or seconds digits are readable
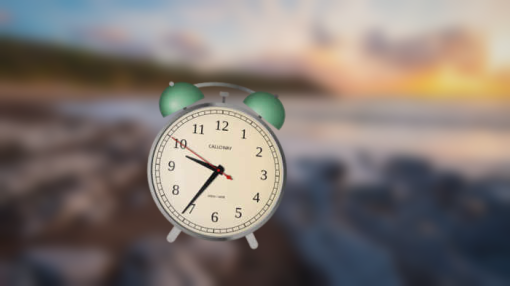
9:35:50
